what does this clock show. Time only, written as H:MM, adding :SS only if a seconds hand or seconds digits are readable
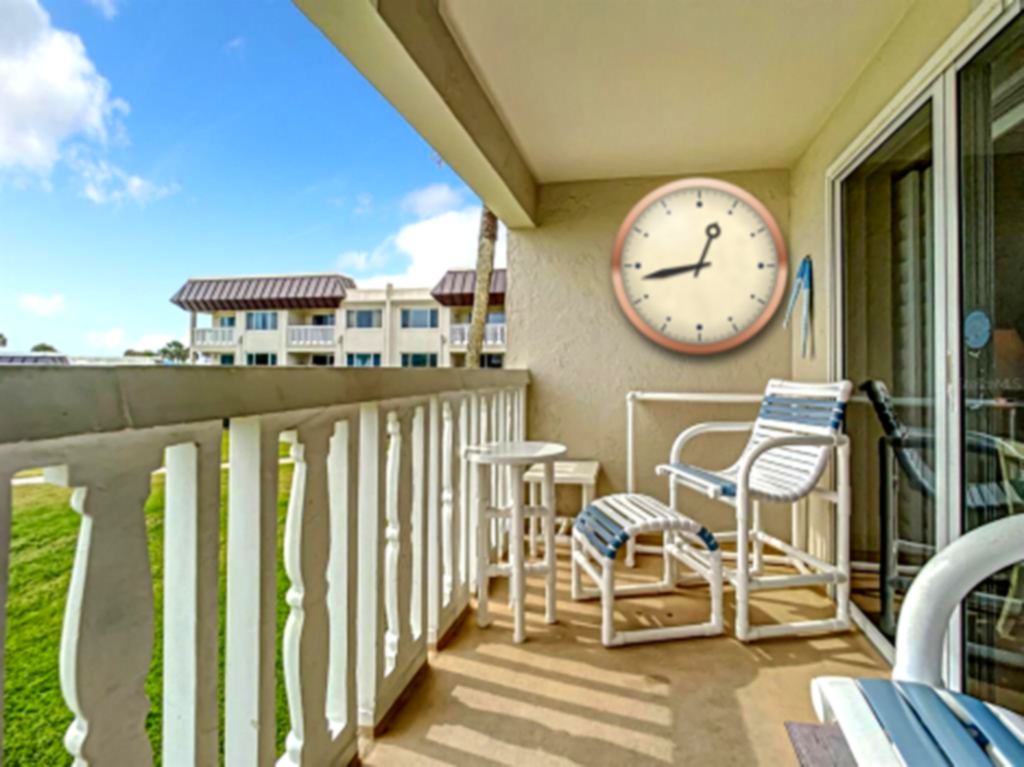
12:43
